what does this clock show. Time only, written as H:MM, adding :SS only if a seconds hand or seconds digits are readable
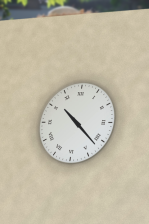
10:22
